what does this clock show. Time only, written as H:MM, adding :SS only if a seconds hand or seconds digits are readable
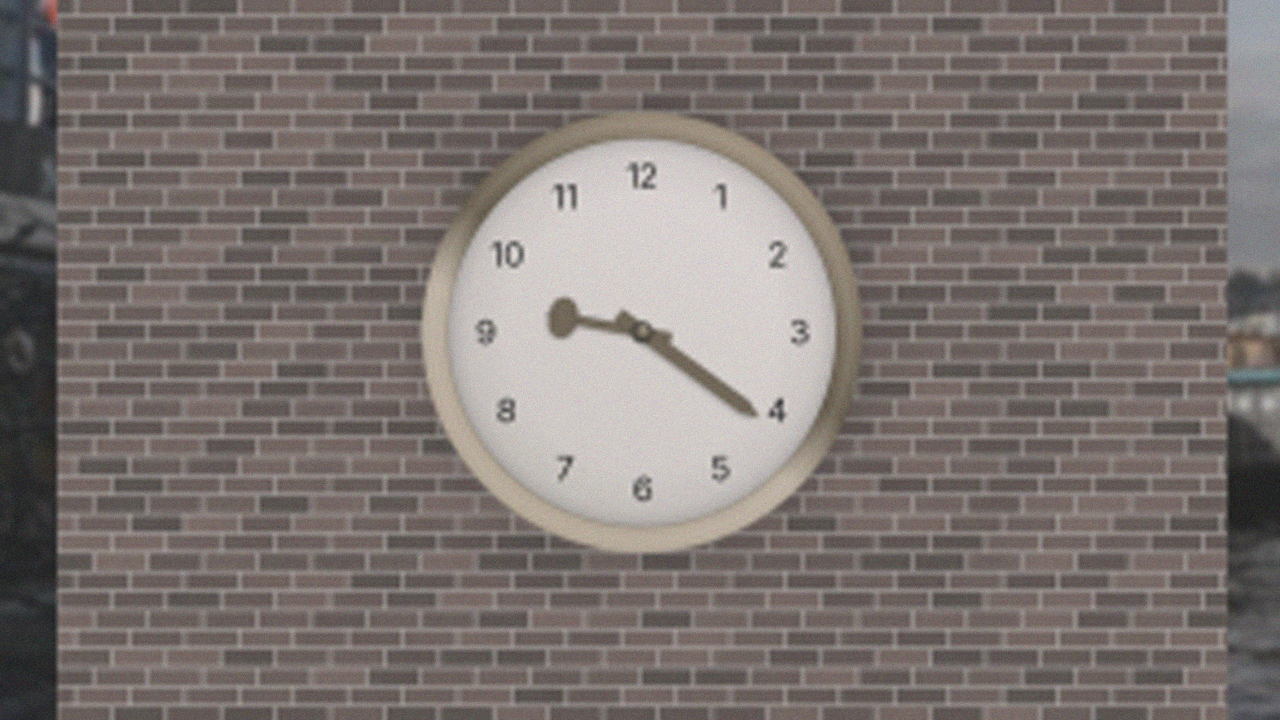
9:21
